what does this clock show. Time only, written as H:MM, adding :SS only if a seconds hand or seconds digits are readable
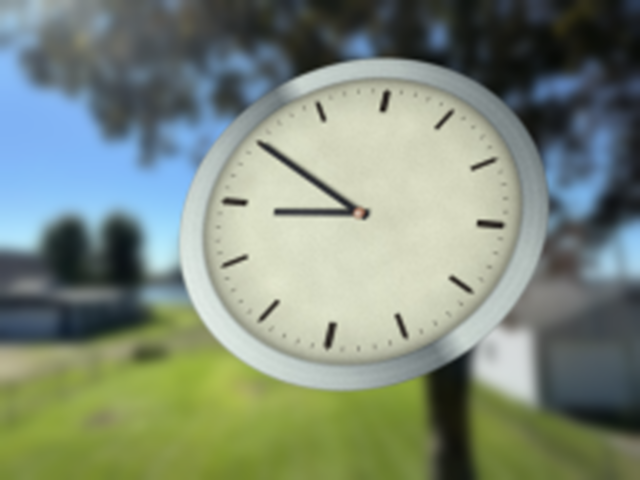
8:50
